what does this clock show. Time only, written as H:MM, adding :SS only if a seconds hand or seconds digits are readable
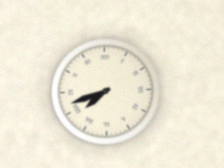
7:42
